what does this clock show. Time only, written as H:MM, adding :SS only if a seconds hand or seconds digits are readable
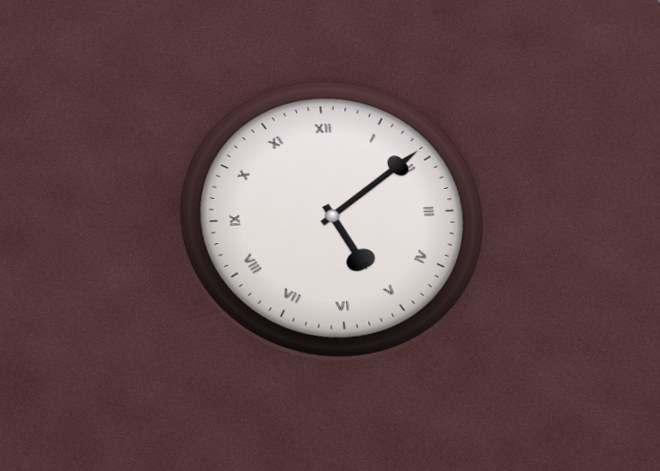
5:09
